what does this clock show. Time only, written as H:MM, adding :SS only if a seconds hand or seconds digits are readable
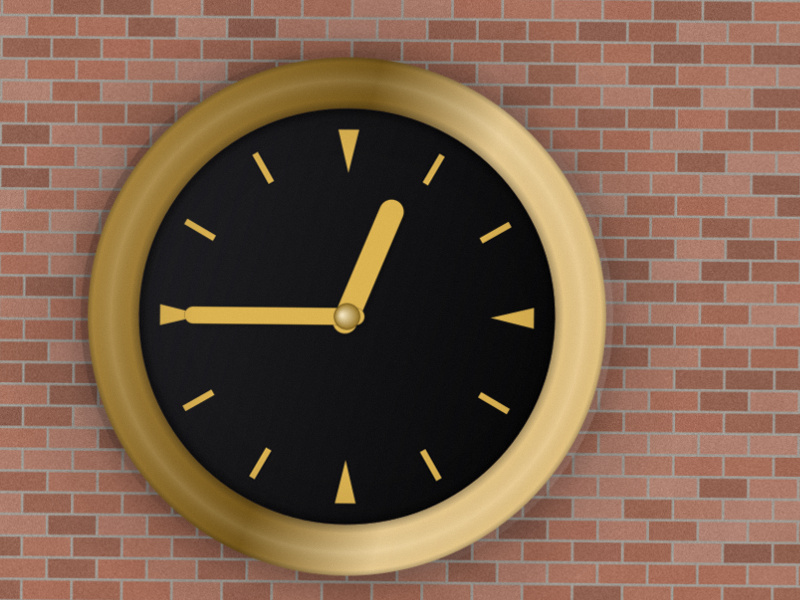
12:45
